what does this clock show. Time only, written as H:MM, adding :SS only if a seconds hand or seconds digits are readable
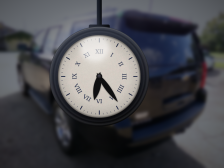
6:24
